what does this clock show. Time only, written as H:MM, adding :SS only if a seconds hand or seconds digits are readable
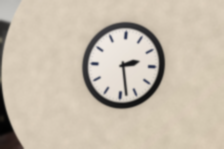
2:28
